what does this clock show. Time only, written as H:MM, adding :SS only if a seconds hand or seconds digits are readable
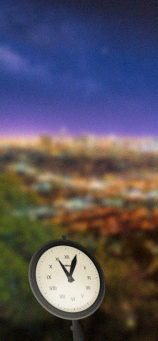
11:04
